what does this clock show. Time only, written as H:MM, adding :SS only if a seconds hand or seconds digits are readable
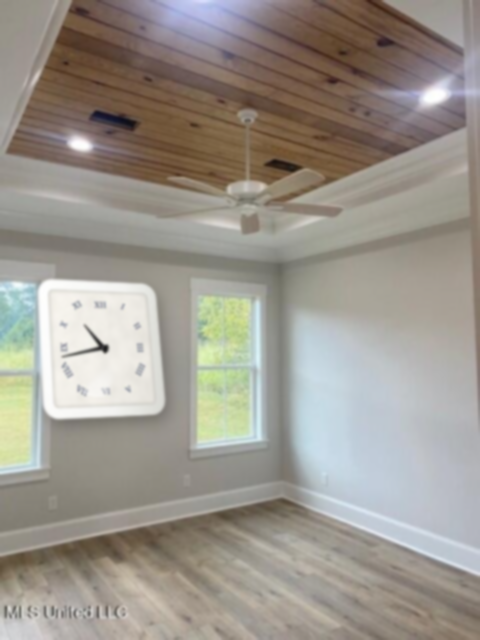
10:43
